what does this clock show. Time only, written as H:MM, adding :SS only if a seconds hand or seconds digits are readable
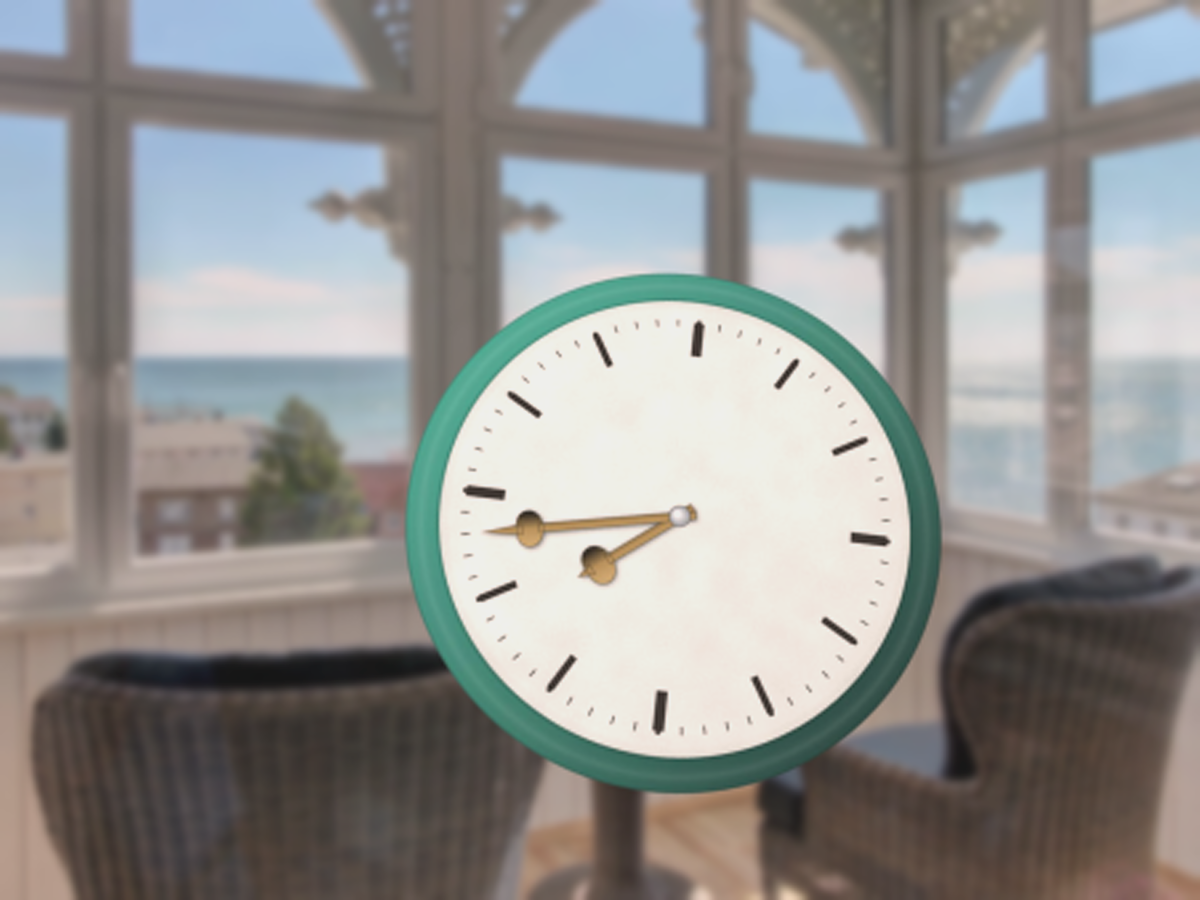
7:43
